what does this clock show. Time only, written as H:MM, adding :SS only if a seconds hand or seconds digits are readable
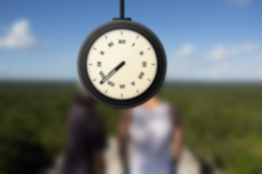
7:38
